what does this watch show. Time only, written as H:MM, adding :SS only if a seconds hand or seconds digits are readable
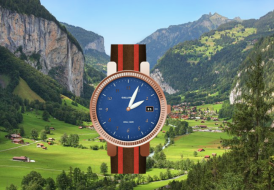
2:04
